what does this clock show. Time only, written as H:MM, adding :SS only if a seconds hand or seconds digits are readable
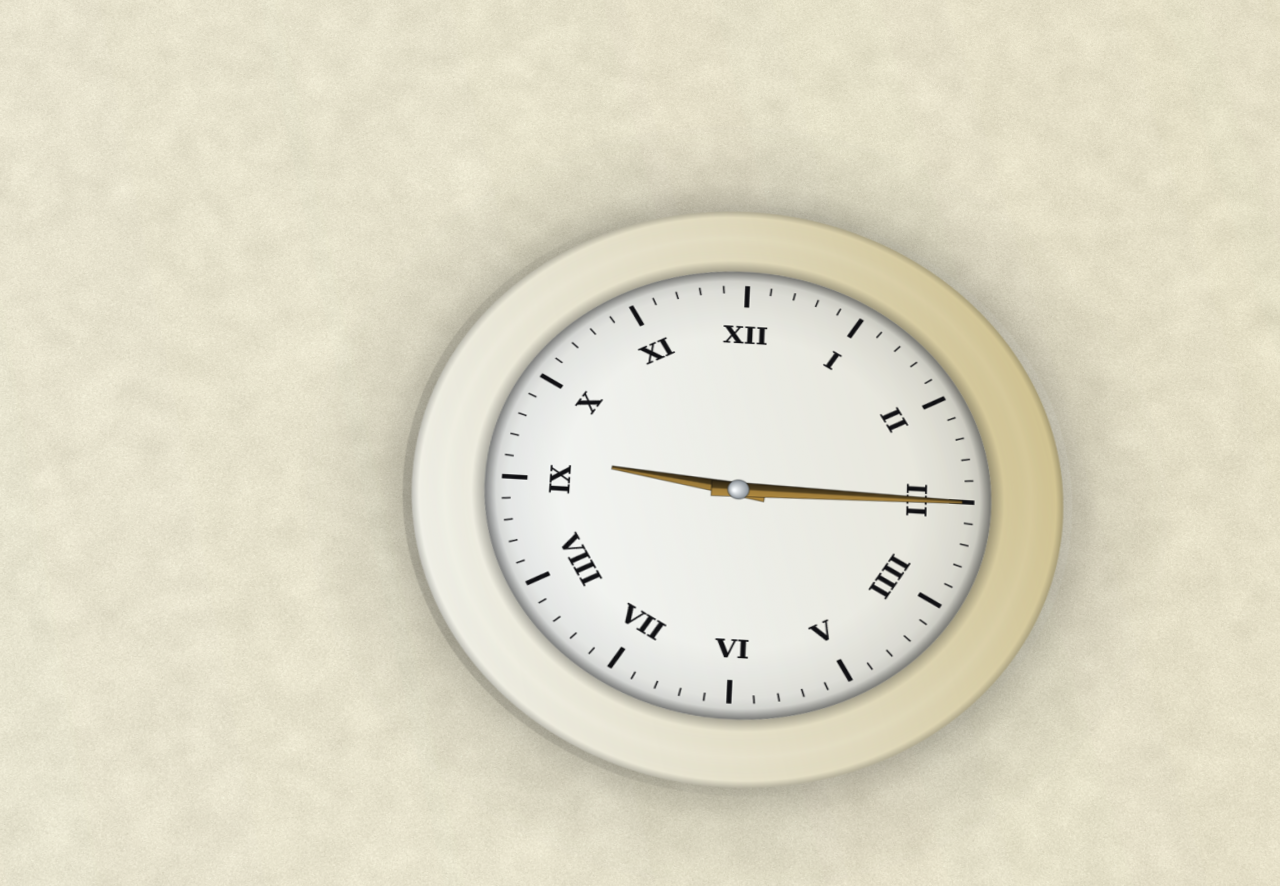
9:15
